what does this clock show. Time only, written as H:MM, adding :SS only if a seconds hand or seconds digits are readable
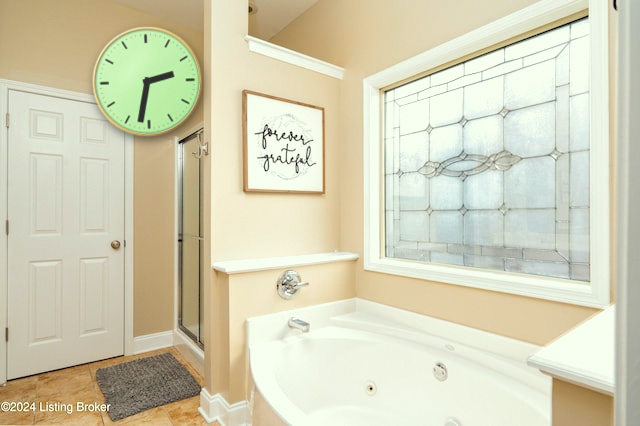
2:32
